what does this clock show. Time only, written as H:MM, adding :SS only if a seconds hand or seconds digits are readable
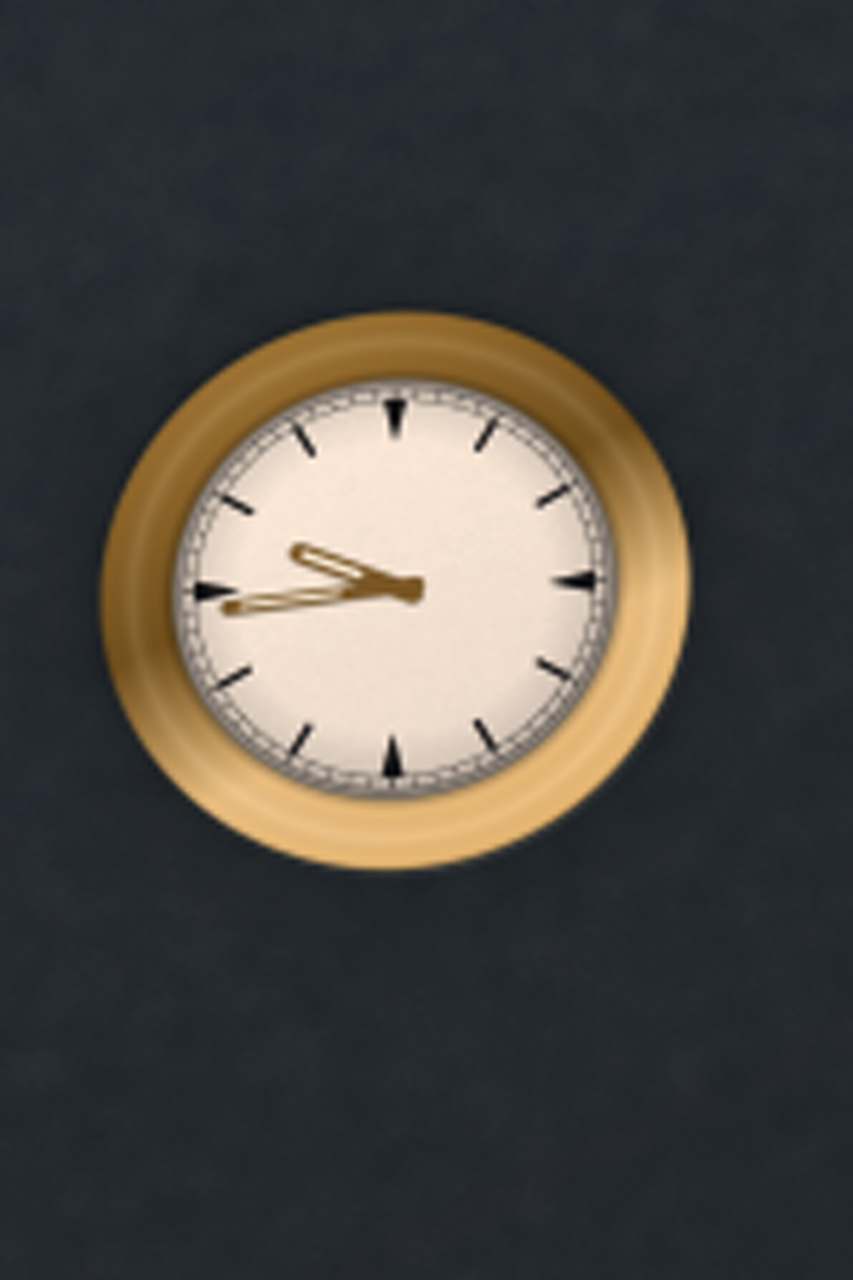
9:44
